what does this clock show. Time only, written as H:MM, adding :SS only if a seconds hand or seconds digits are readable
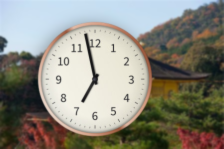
6:58
